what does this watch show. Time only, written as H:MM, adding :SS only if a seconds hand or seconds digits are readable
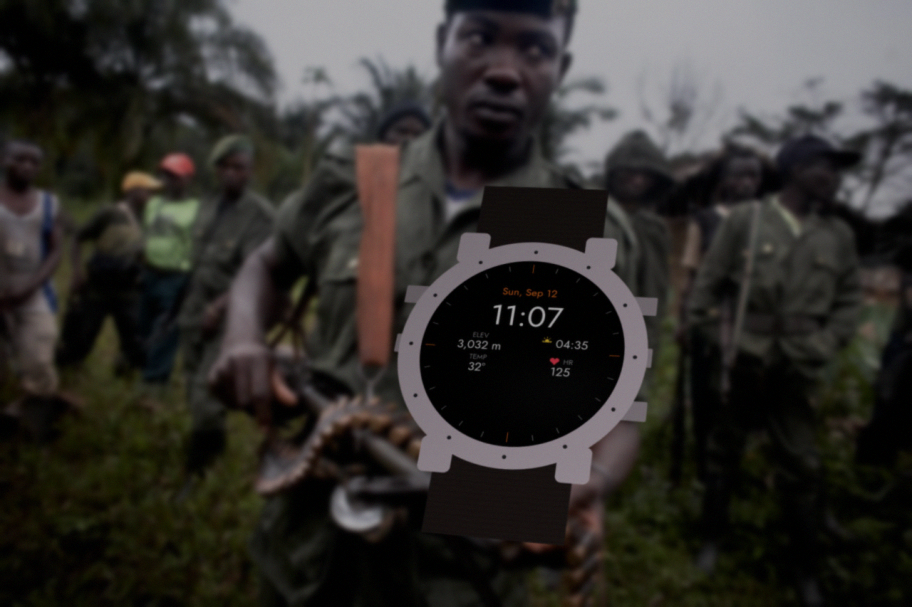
11:07
